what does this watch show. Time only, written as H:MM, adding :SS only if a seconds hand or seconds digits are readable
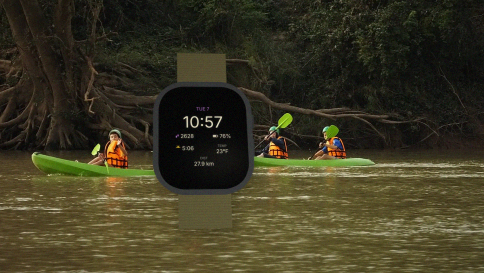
10:57
